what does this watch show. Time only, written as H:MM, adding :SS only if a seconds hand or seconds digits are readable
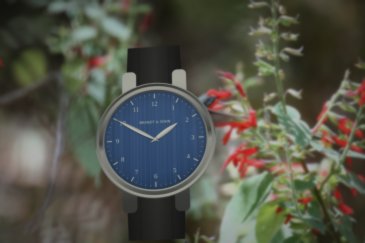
1:50
